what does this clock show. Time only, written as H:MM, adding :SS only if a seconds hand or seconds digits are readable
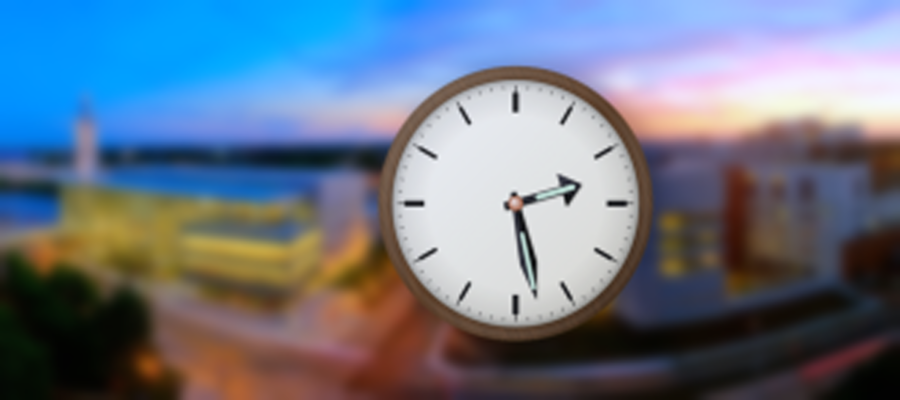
2:28
